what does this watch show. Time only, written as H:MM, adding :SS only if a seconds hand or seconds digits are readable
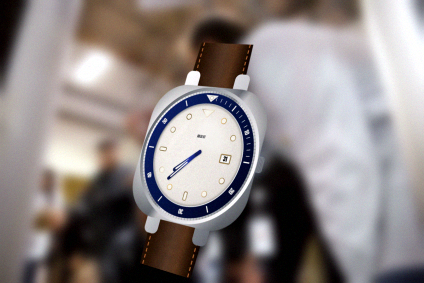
7:37
